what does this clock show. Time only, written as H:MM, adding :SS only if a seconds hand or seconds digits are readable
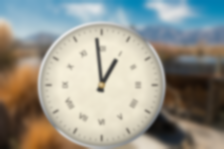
12:59
